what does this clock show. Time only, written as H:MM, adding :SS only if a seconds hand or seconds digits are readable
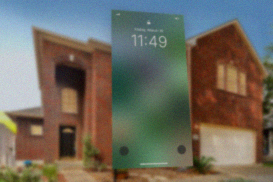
11:49
